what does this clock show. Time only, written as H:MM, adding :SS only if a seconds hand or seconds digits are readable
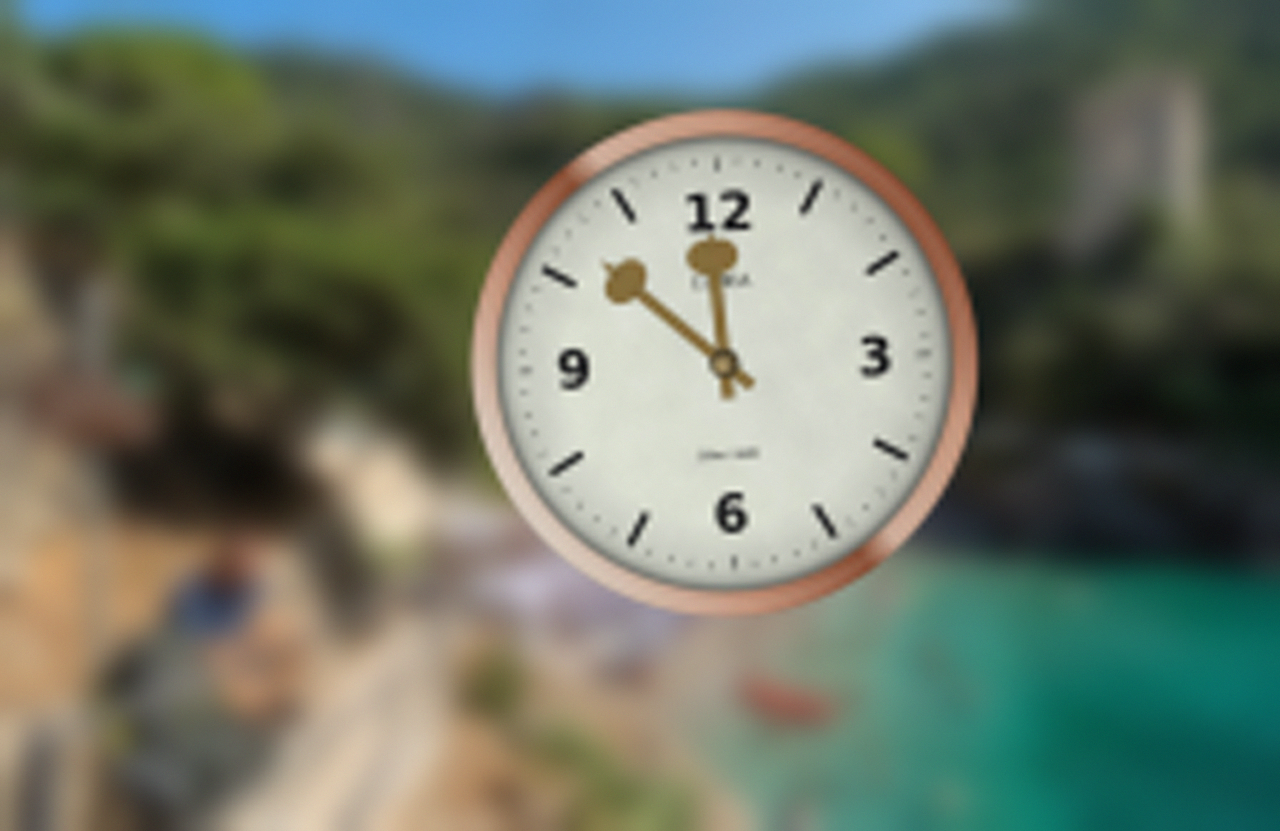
11:52
